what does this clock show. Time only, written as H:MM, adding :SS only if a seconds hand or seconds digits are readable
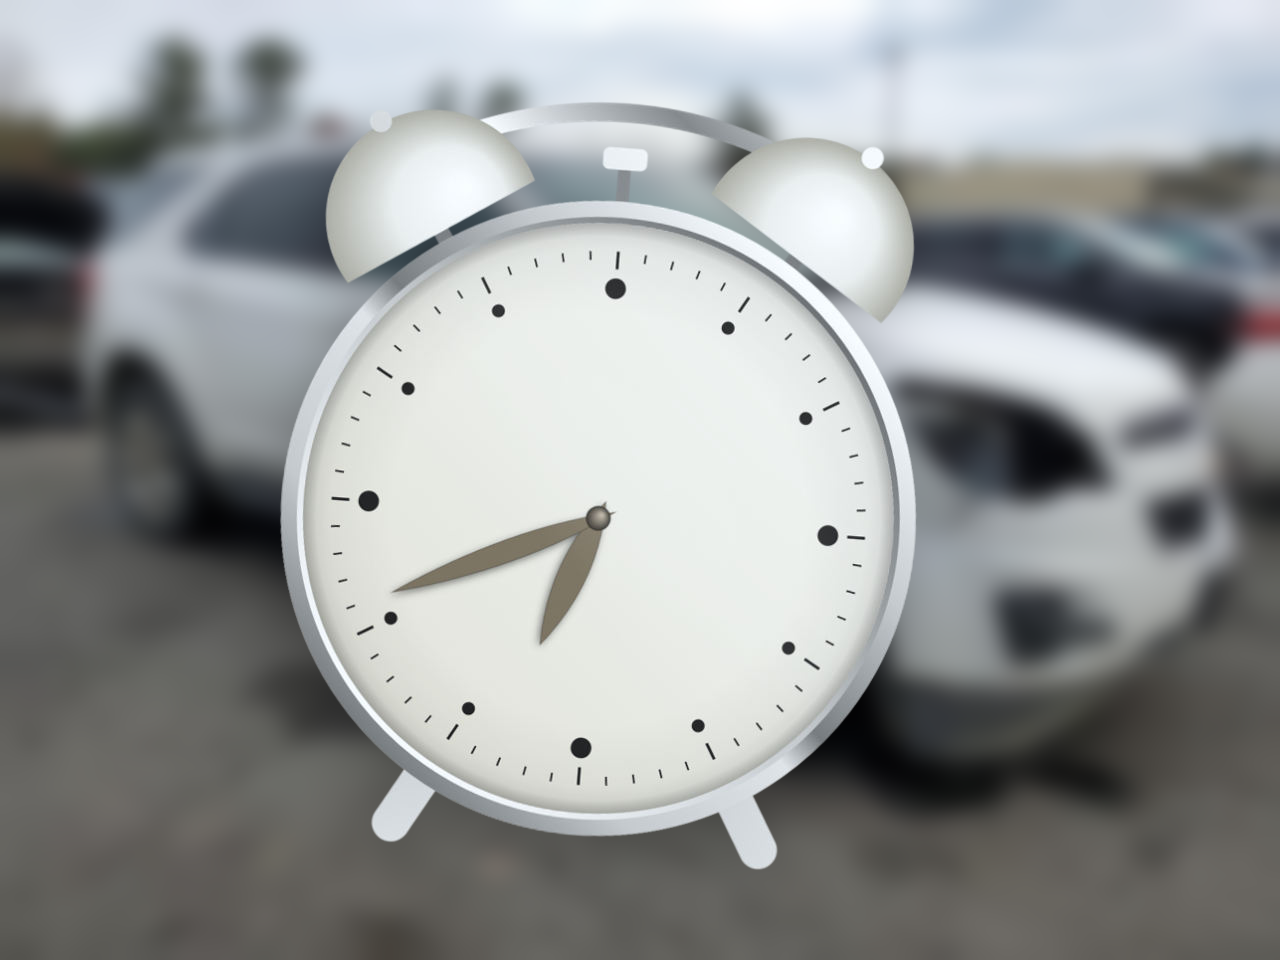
6:41
